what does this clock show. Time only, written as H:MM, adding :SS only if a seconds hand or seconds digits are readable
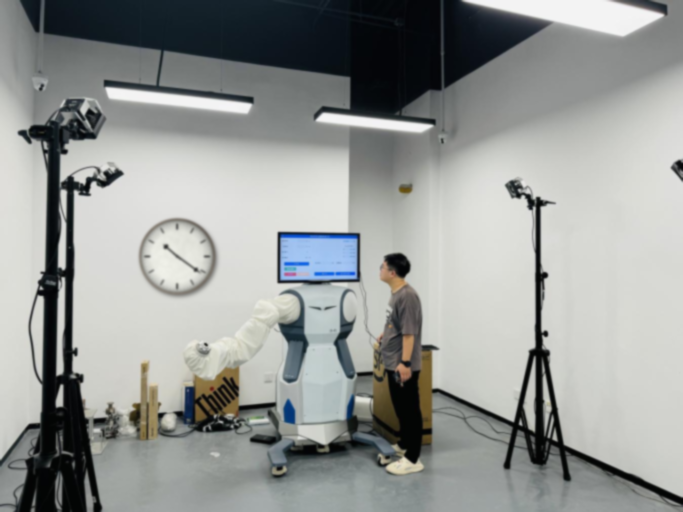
10:21
